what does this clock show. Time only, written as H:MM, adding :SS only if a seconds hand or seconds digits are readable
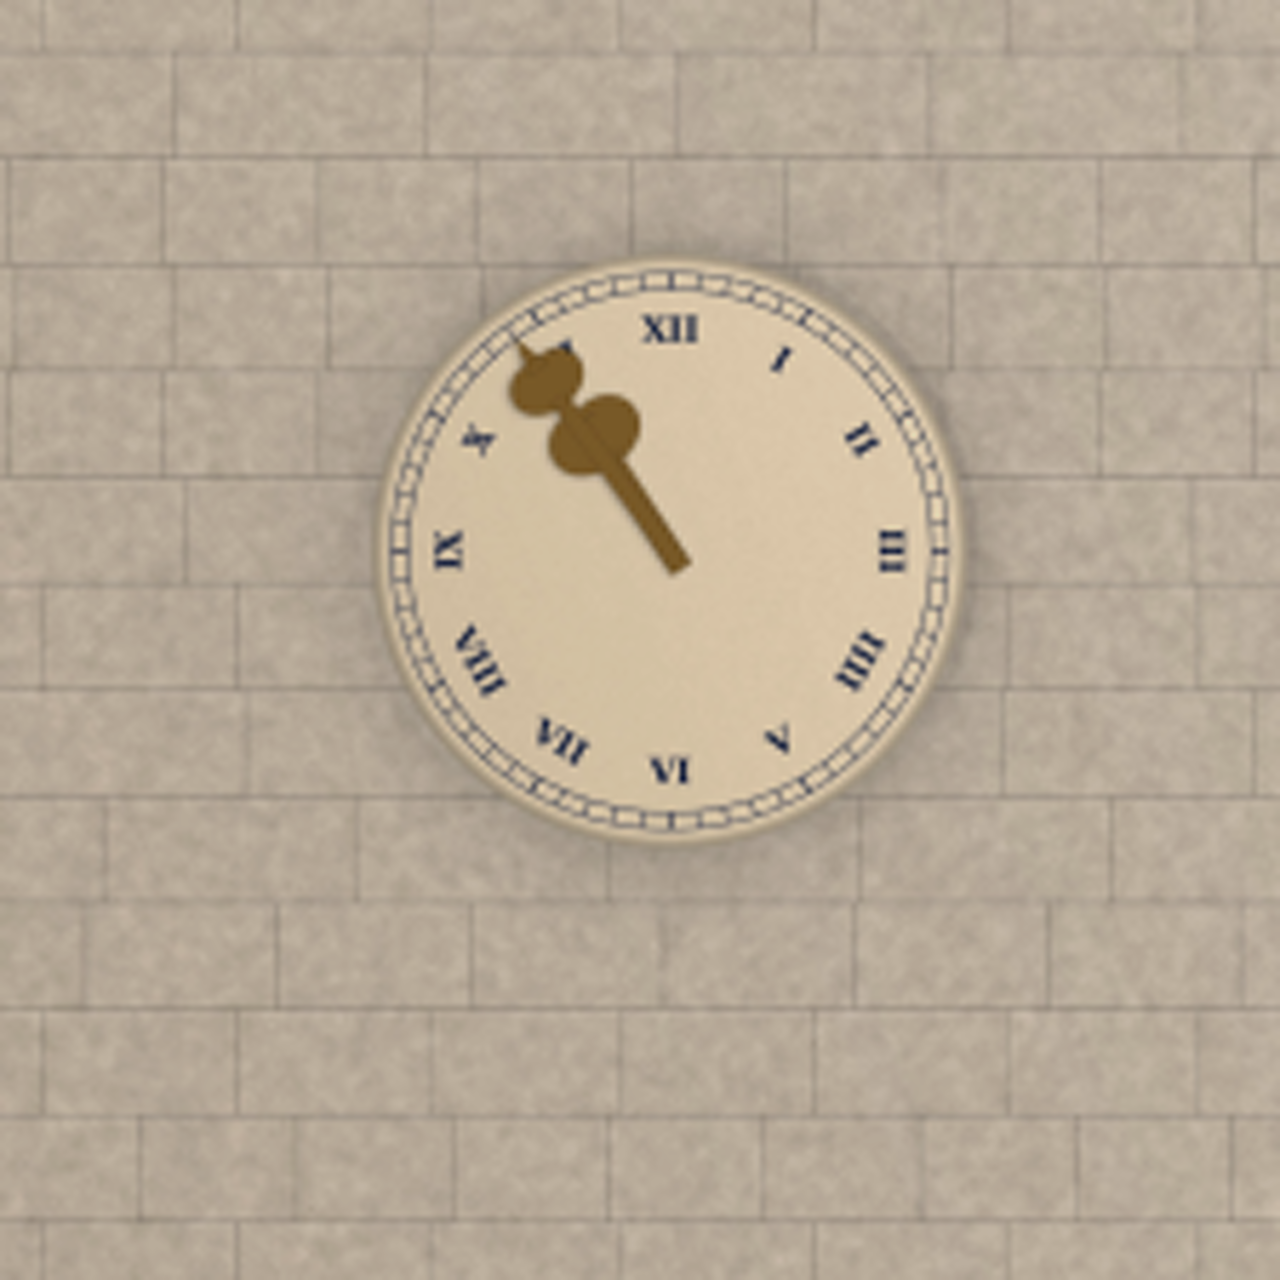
10:54
